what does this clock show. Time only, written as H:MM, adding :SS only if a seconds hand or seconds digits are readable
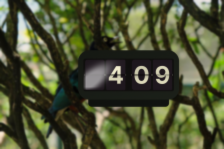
4:09
